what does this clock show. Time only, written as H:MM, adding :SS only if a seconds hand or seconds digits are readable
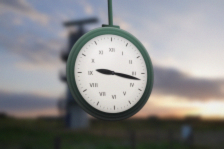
9:17
